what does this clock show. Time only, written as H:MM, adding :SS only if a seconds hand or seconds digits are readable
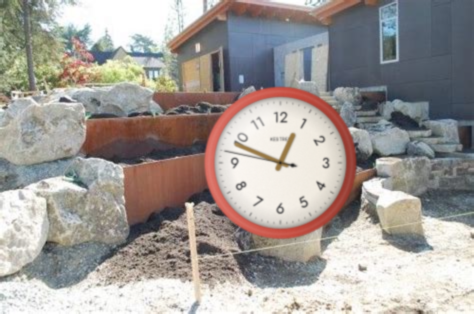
12:48:47
